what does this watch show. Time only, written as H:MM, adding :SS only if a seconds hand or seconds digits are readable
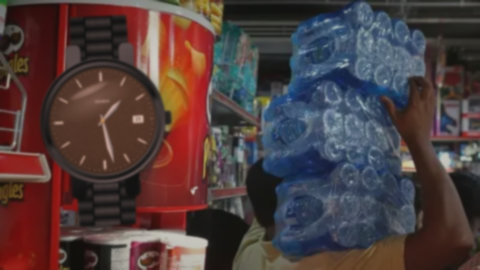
1:28
